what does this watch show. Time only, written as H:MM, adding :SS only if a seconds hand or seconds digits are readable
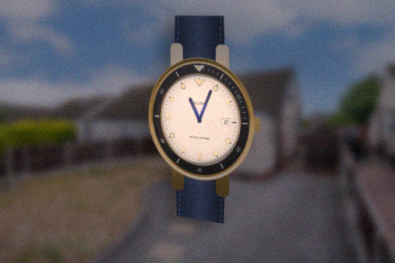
11:04
